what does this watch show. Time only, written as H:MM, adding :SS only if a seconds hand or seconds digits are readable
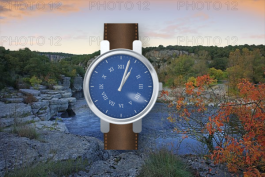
1:03
